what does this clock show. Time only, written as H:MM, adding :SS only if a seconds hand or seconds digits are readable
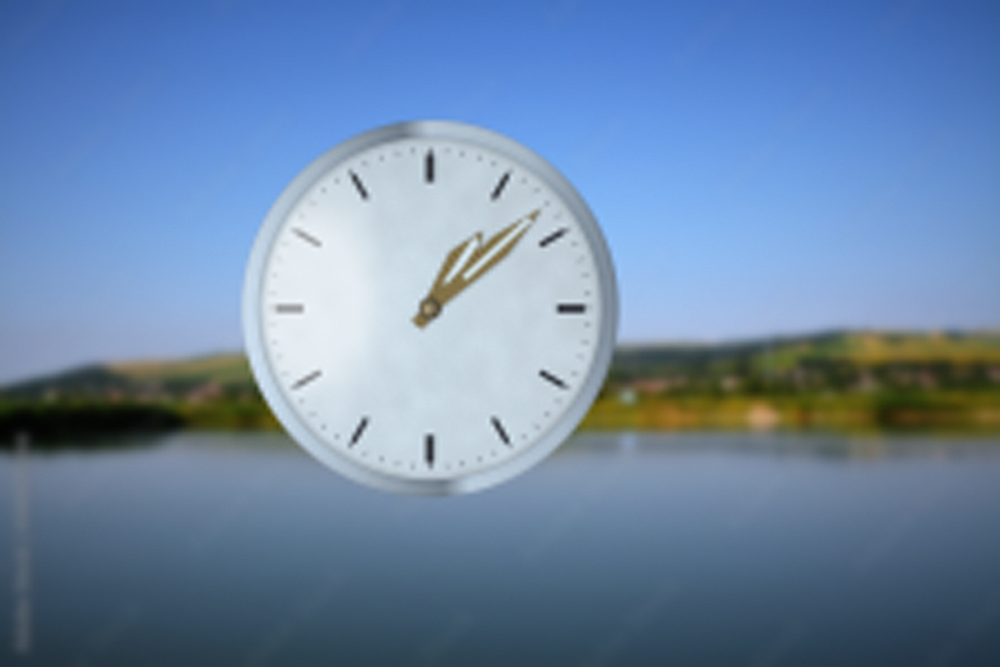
1:08
